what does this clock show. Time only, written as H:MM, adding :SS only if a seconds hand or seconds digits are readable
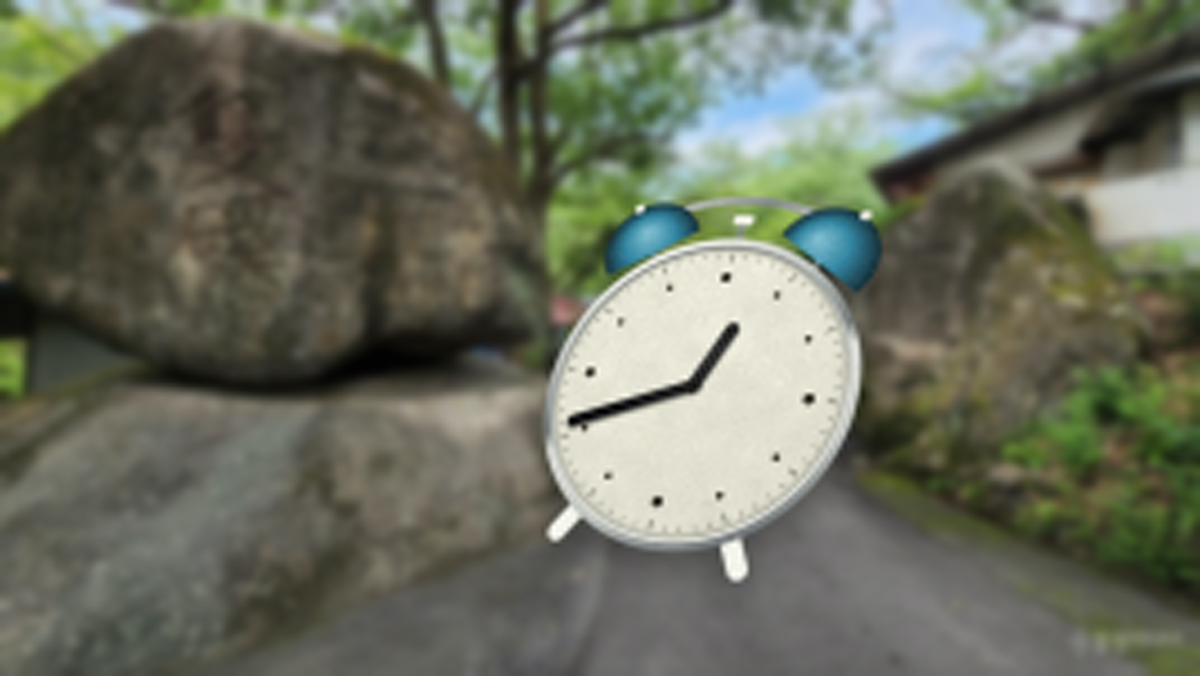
12:41
